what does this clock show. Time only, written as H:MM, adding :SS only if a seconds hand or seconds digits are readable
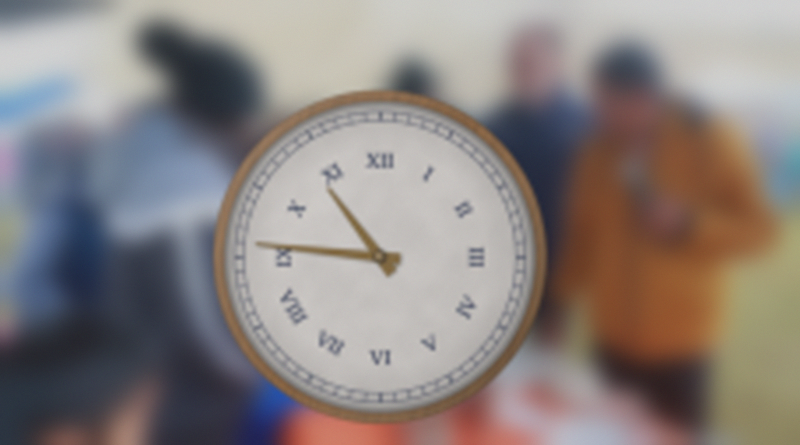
10:46
